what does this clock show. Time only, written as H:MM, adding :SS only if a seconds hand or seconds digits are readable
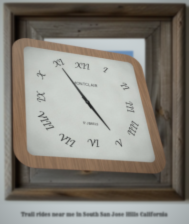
4:55
